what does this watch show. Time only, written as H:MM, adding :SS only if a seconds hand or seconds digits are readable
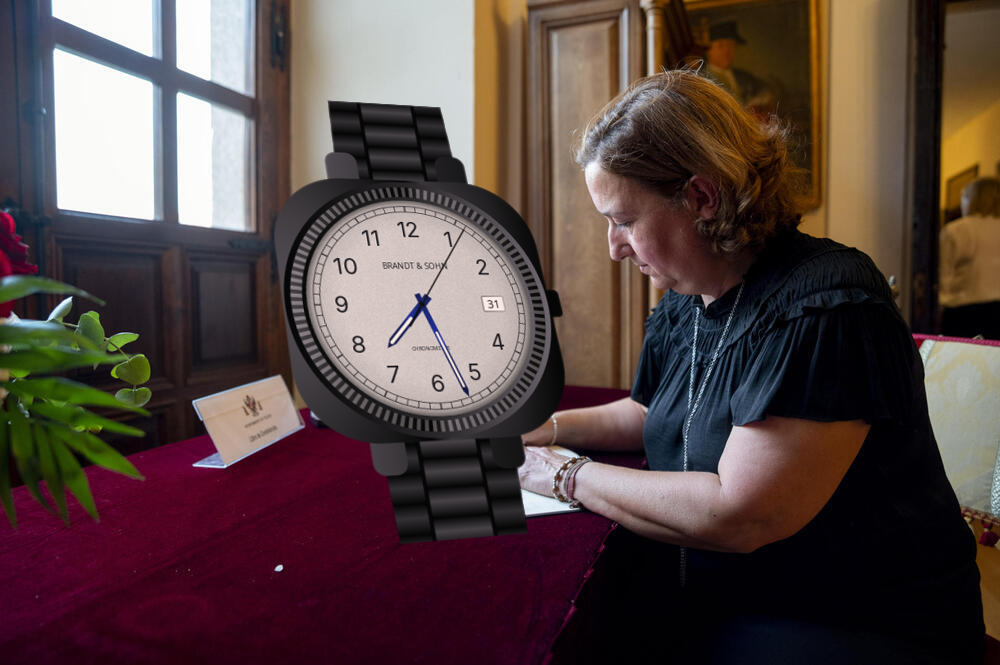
7:27:06
